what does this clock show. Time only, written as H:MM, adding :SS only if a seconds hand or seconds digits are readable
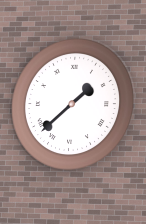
1:38
